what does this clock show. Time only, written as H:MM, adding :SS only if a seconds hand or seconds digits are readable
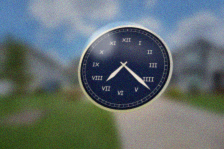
7:22
